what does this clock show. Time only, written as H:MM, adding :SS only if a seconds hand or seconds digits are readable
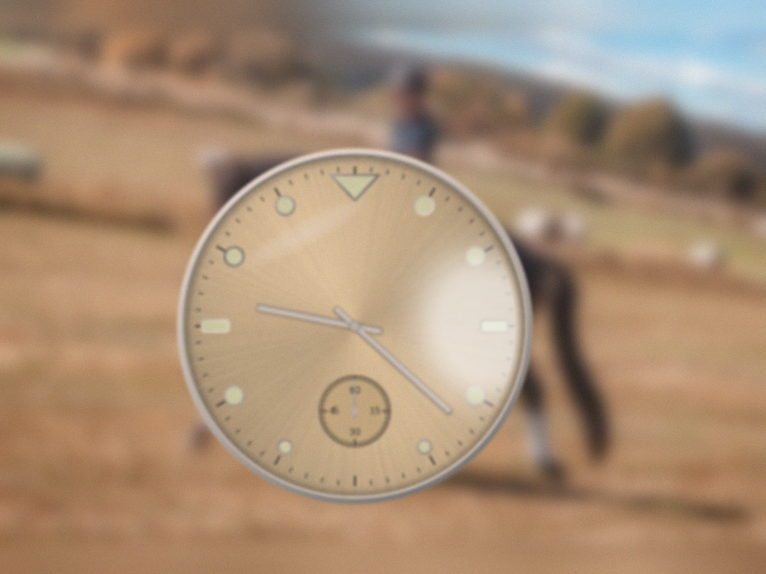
9:22
